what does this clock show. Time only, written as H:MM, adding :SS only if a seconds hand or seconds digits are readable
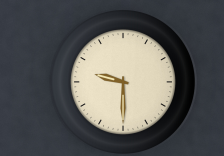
9:30
